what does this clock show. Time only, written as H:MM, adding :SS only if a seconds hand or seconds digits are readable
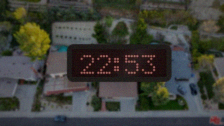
22:53
